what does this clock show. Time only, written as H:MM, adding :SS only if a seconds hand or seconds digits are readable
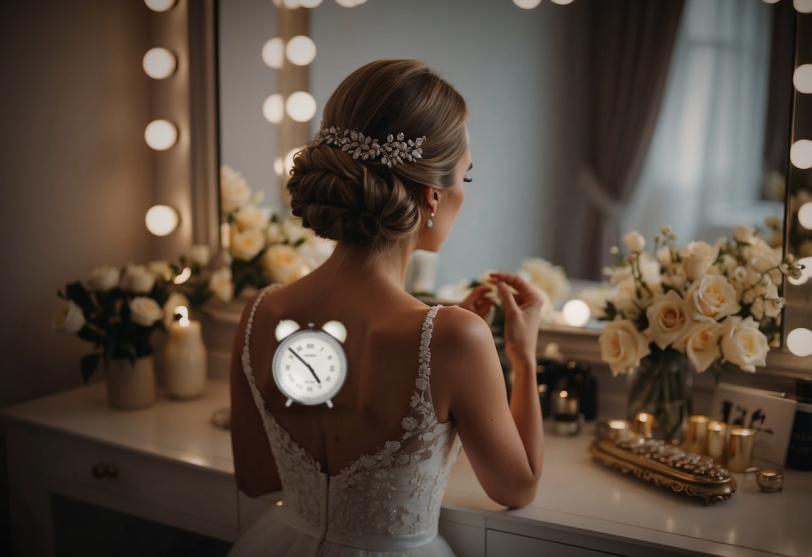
4:52
